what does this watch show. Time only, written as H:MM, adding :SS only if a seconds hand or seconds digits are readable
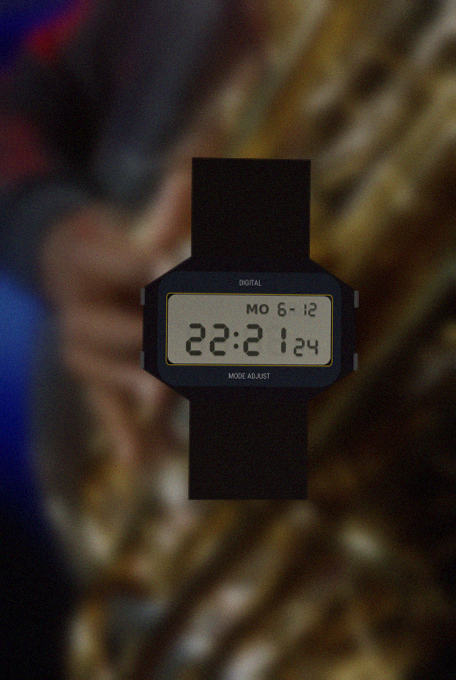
22:21:24
